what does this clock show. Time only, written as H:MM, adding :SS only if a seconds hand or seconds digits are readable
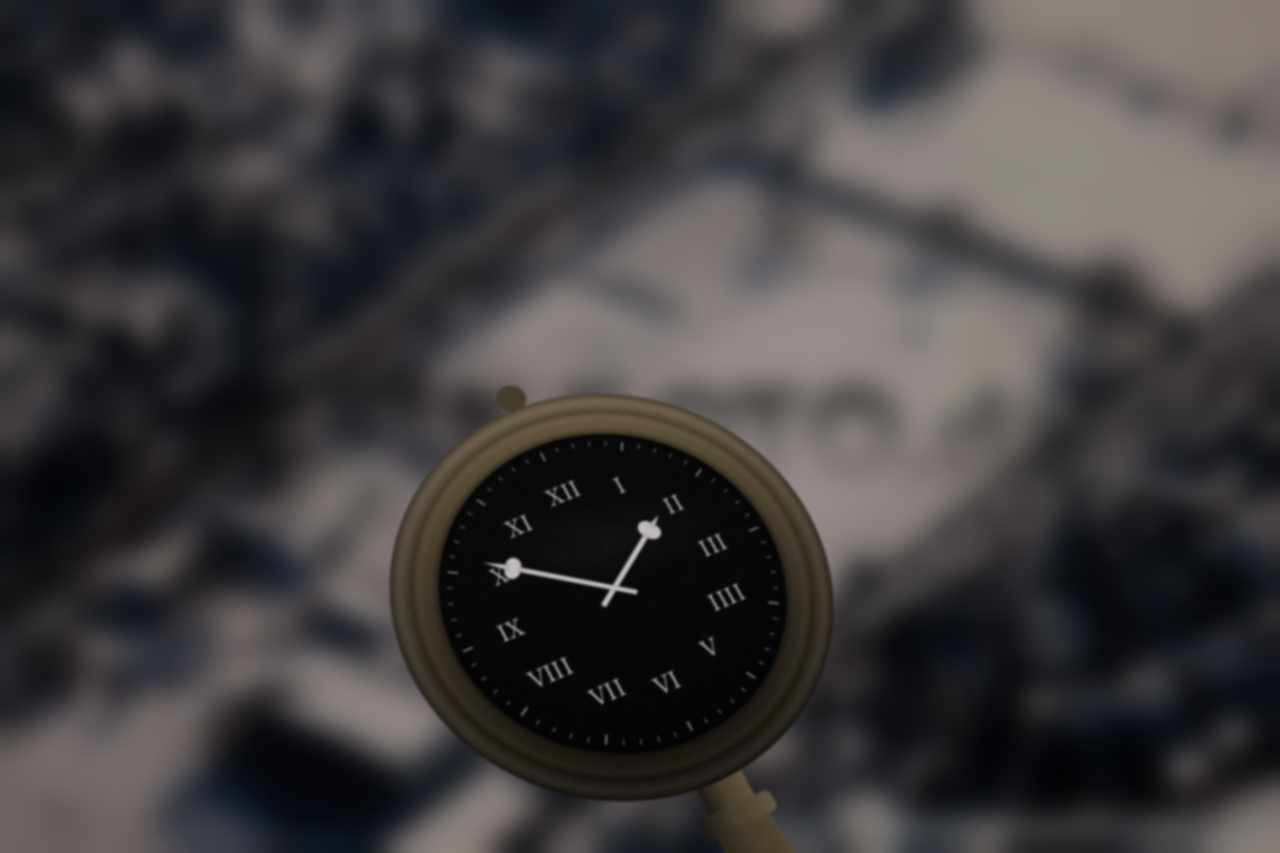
1:51
